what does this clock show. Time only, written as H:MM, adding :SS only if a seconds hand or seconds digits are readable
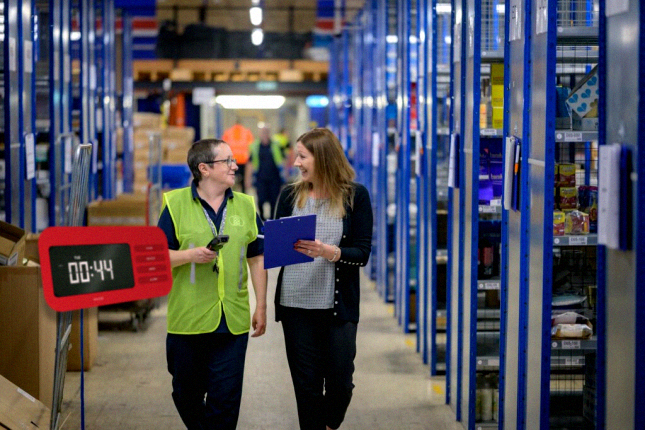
0:44
